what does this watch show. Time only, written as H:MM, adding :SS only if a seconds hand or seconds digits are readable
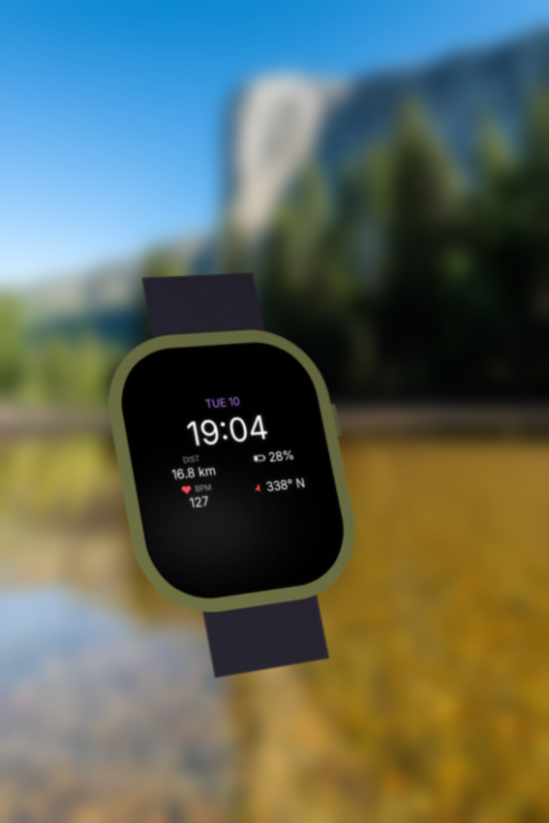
19:04
